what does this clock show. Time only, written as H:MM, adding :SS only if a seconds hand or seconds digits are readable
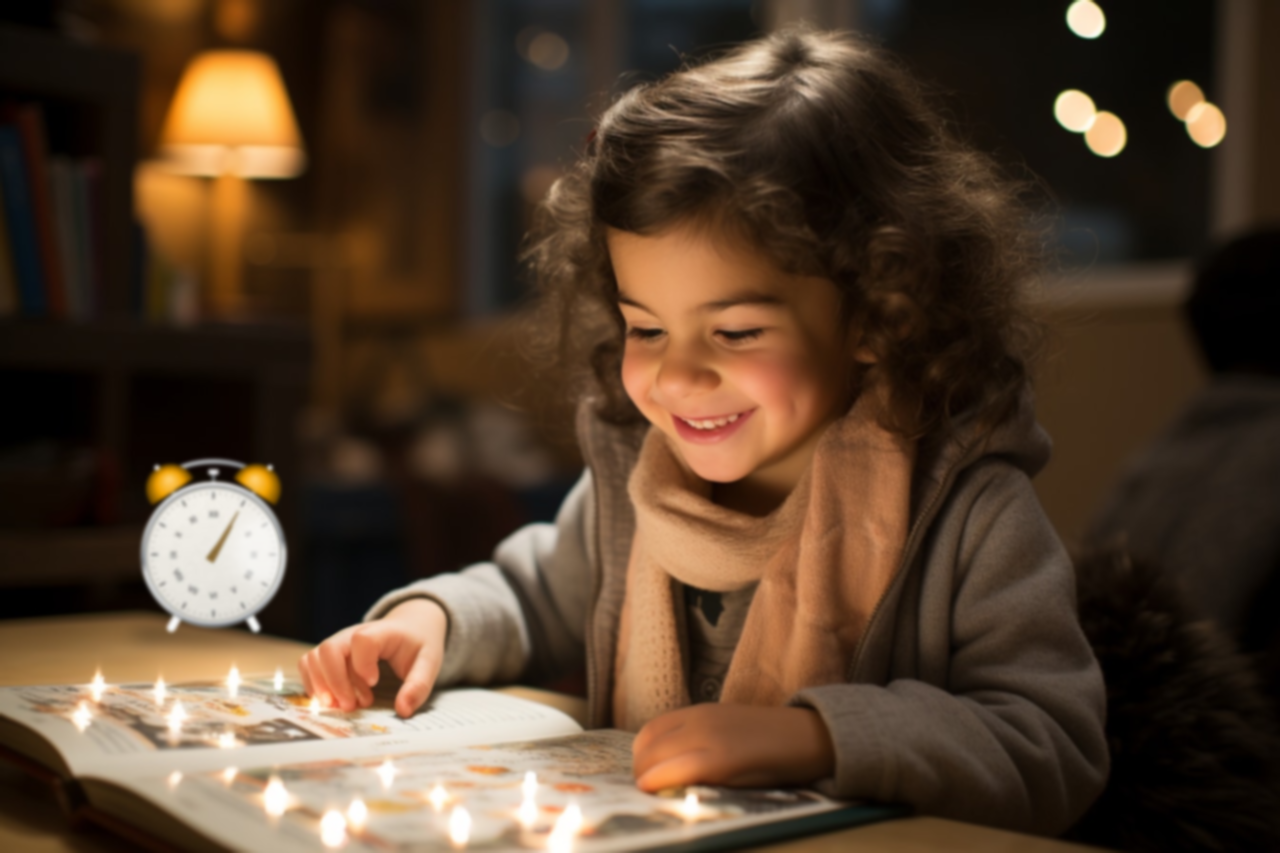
1:05
